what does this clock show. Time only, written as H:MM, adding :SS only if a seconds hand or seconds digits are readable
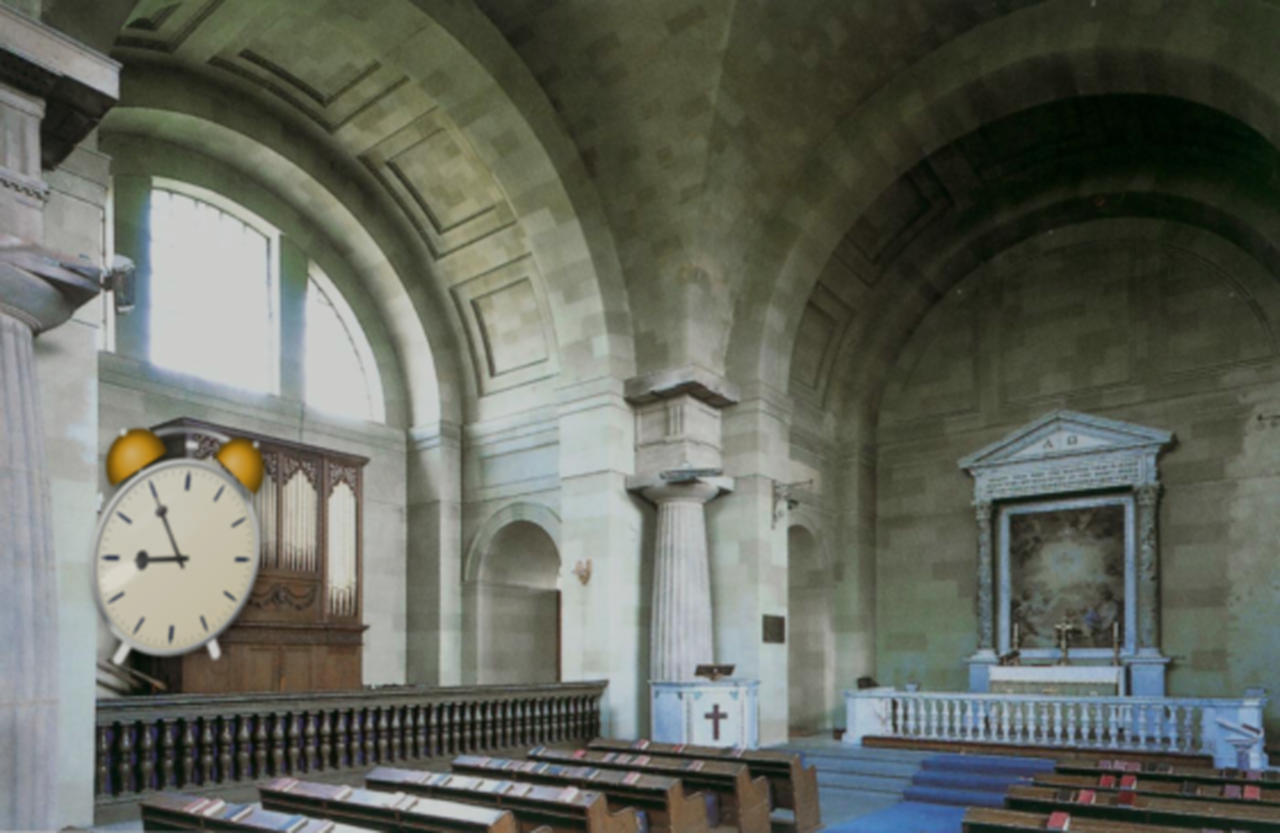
8:55
